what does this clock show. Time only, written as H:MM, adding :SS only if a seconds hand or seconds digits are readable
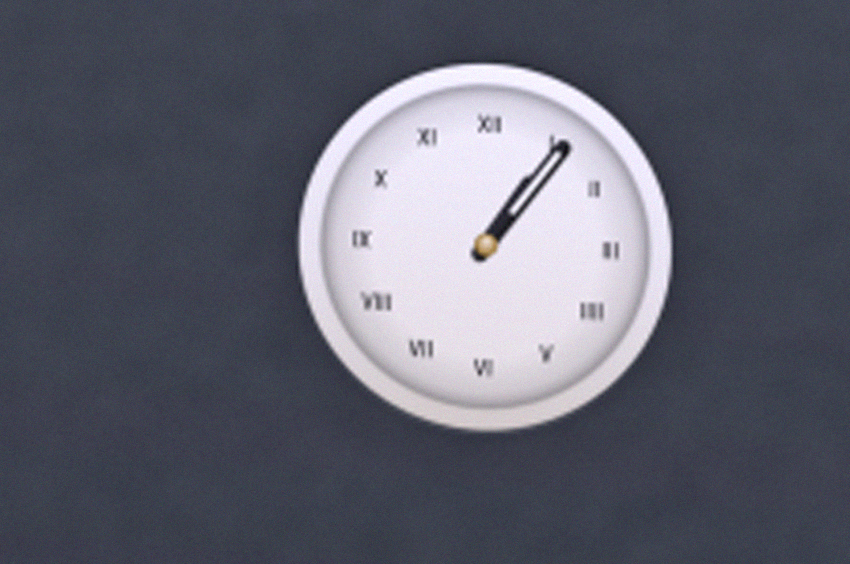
1:06
